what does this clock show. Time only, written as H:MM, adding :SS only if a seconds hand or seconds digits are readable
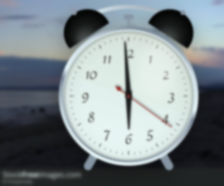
5:59:21
